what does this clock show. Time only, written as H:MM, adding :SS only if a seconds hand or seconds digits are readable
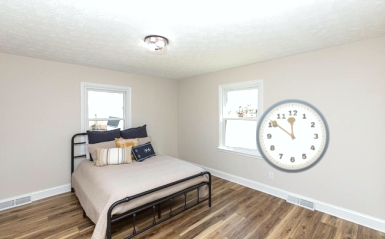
11:51
